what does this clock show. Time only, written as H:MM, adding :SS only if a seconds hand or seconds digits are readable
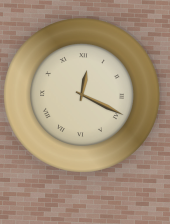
12:19
